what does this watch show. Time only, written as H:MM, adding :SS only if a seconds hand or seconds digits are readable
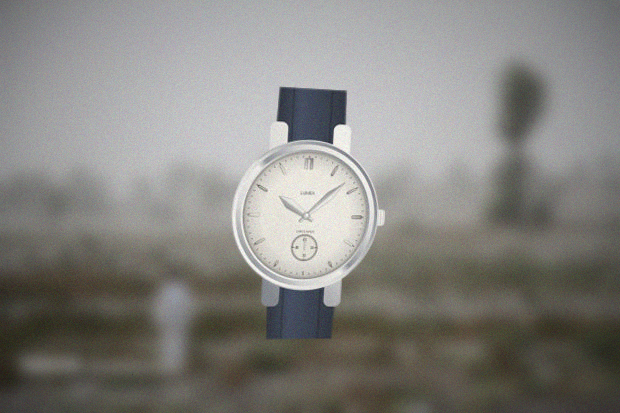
10:08
